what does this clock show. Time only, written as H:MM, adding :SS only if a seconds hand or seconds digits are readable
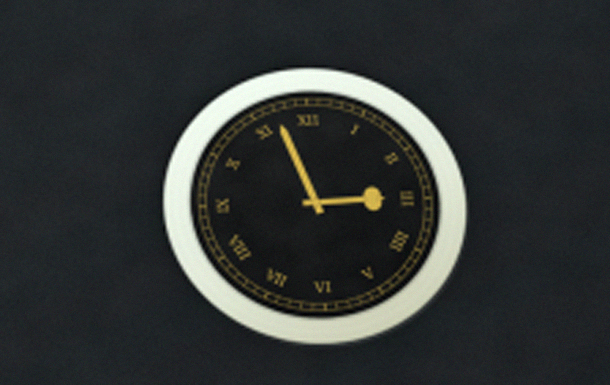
2:57
